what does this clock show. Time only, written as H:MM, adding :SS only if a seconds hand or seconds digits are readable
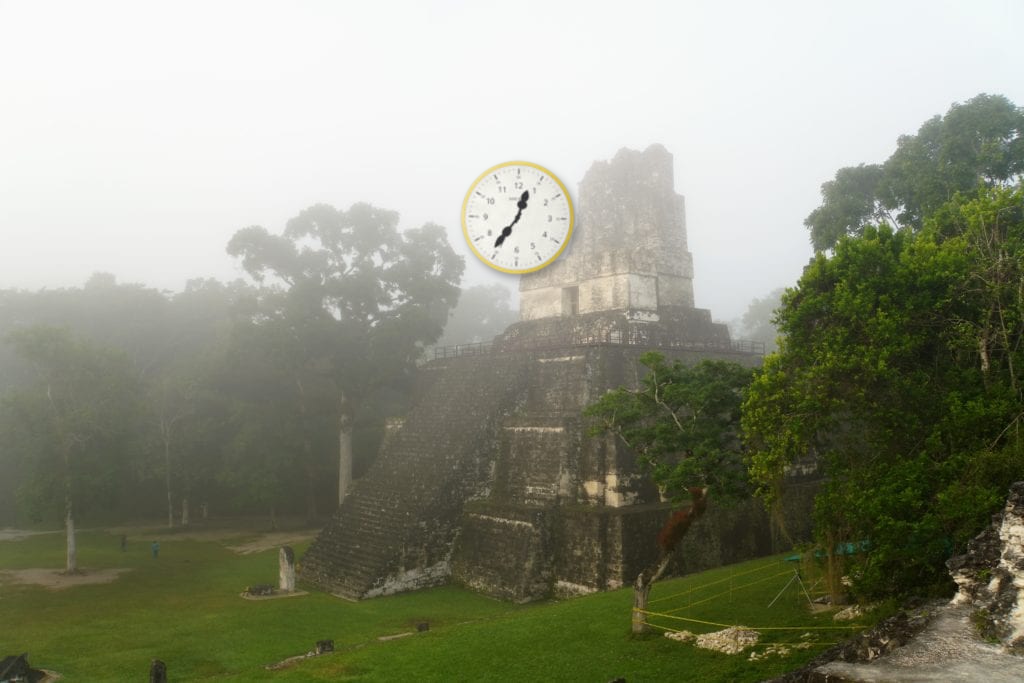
12:36
